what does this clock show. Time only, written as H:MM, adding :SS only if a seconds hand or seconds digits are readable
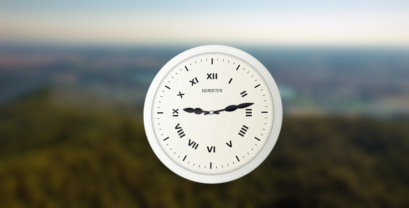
9:13
